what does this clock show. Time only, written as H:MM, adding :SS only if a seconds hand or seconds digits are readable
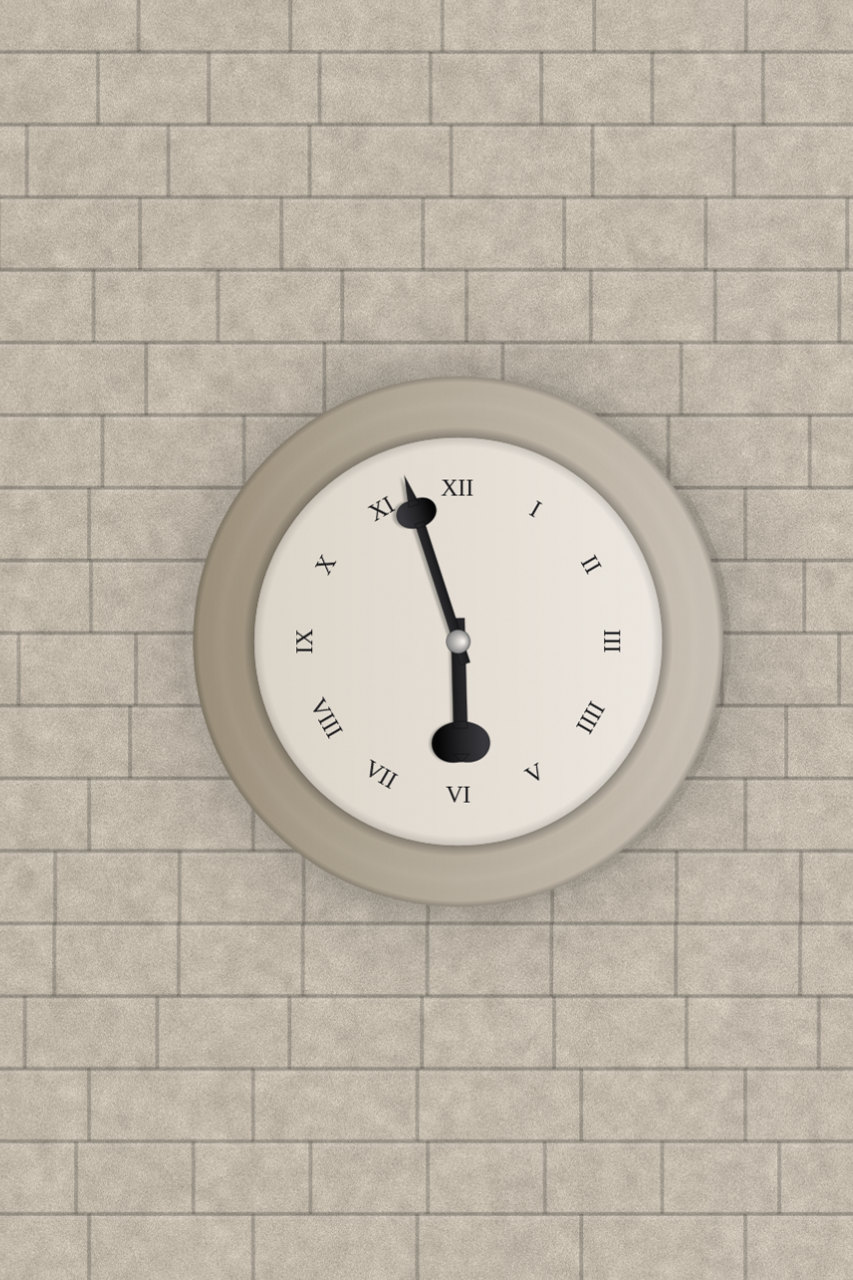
5:57
